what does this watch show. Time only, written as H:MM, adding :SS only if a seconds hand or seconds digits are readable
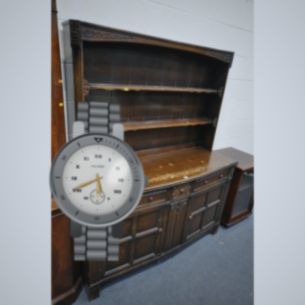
5:41
